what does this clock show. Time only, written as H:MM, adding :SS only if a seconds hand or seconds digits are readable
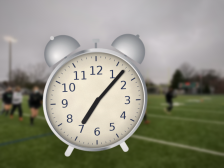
7:07
